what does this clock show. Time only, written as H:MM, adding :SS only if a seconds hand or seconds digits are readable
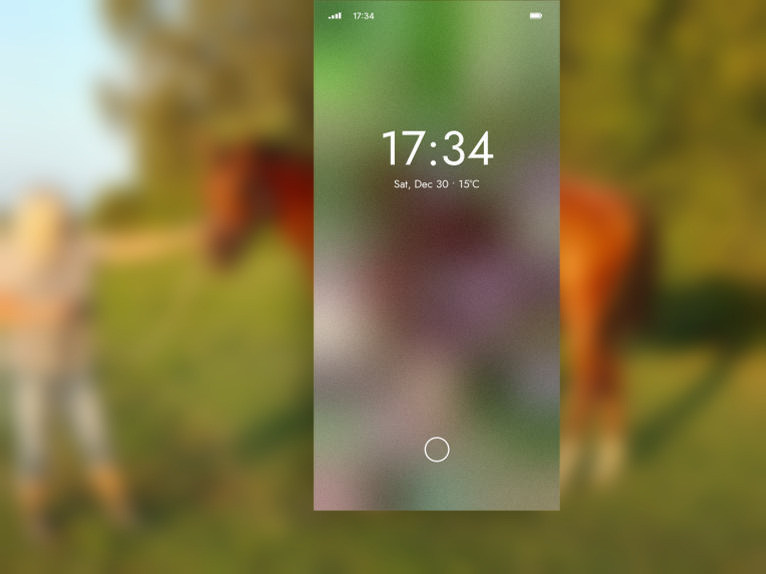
17:34
